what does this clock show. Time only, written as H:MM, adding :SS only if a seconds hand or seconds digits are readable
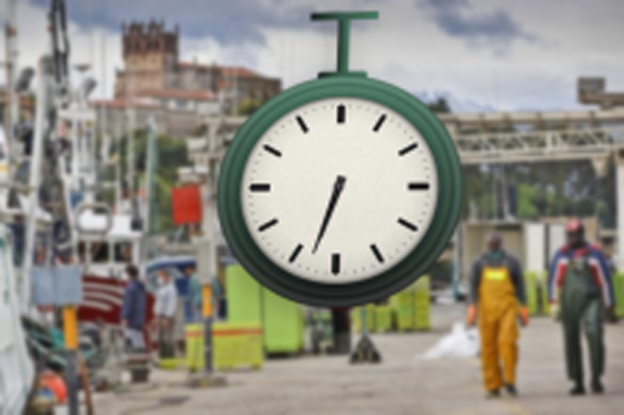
6:33
